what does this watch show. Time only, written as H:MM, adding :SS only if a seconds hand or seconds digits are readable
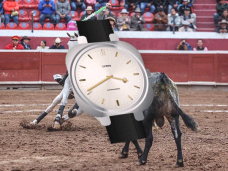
3:41
